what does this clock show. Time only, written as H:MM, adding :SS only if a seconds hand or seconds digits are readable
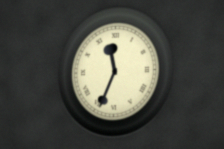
11:34
